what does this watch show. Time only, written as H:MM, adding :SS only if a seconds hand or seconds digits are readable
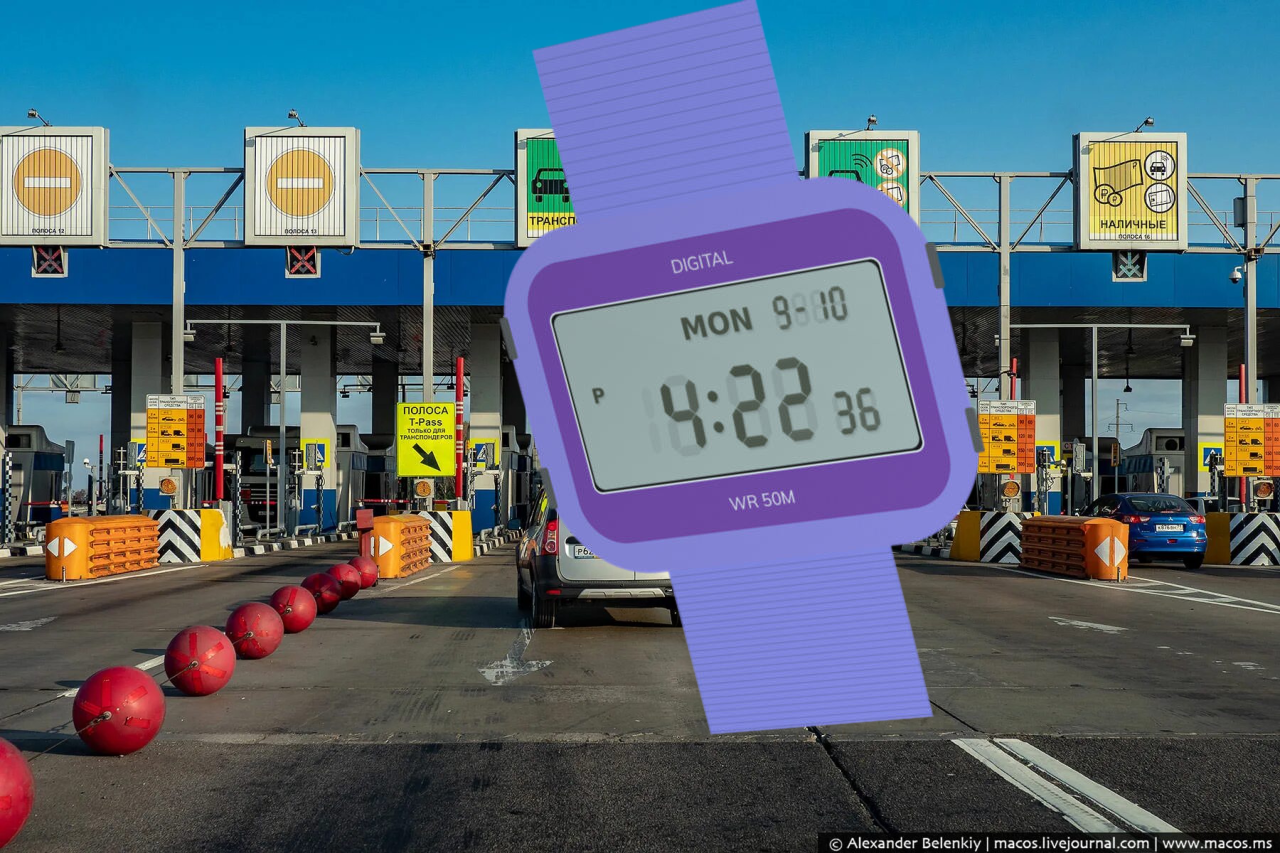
4:22:36
